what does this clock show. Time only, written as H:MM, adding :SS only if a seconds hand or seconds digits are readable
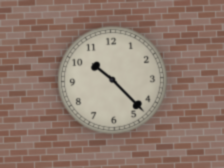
10:23
